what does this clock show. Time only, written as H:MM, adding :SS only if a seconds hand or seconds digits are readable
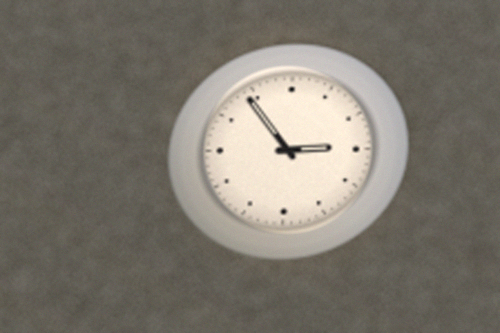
2:54
